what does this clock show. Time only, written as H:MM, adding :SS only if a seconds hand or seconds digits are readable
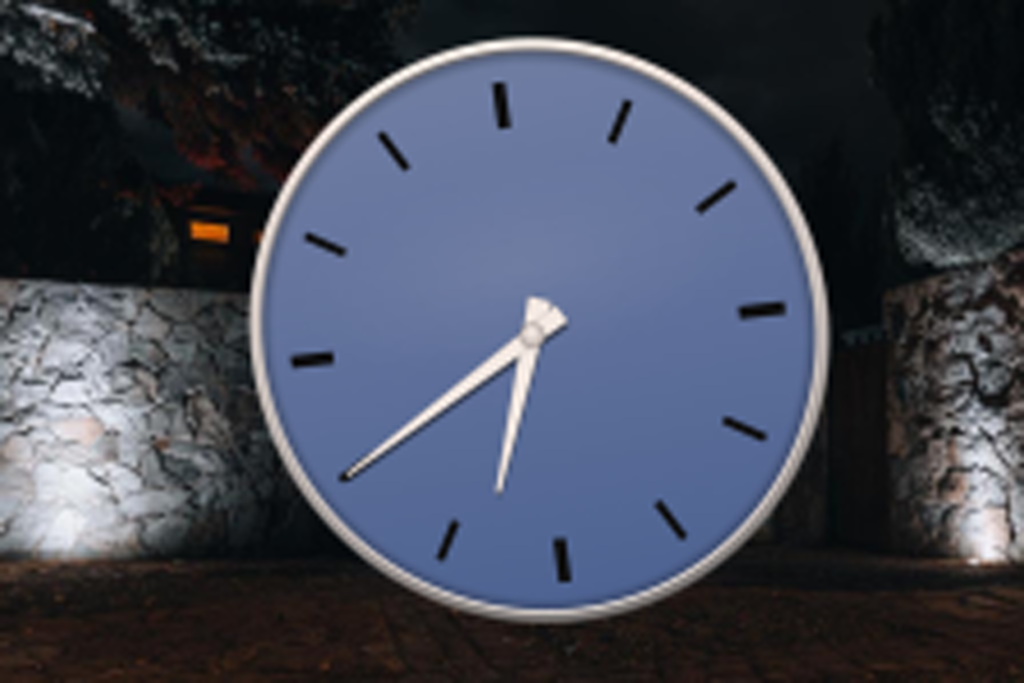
6:40
